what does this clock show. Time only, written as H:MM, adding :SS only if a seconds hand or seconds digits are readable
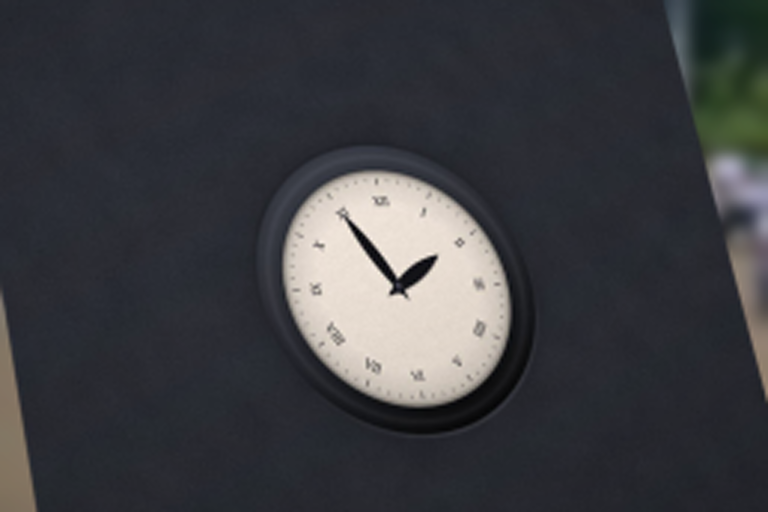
1:55
